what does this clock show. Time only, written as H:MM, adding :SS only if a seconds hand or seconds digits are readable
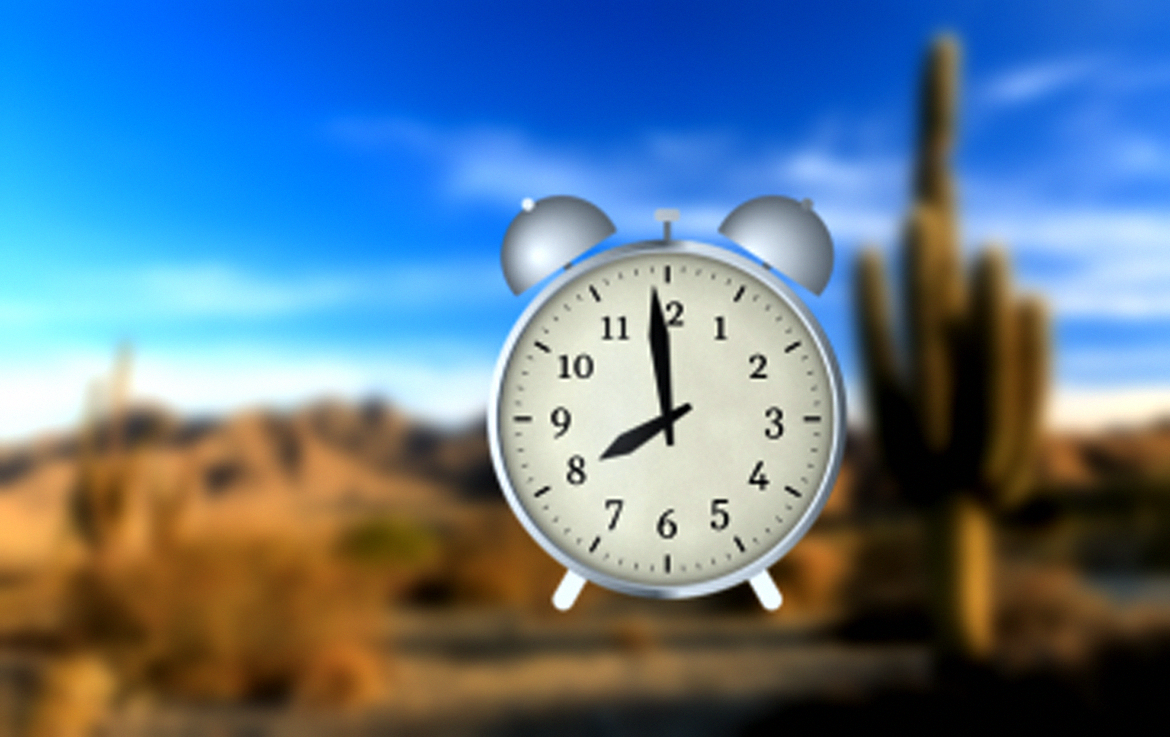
7:59
